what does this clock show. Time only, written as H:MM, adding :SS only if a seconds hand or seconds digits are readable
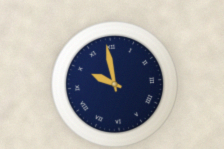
9:59
